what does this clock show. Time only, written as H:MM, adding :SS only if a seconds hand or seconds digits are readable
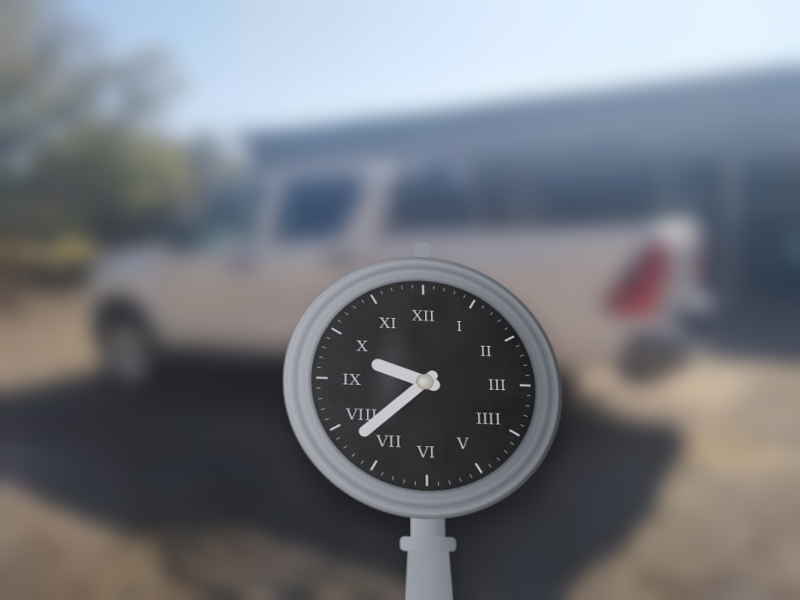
9:38
